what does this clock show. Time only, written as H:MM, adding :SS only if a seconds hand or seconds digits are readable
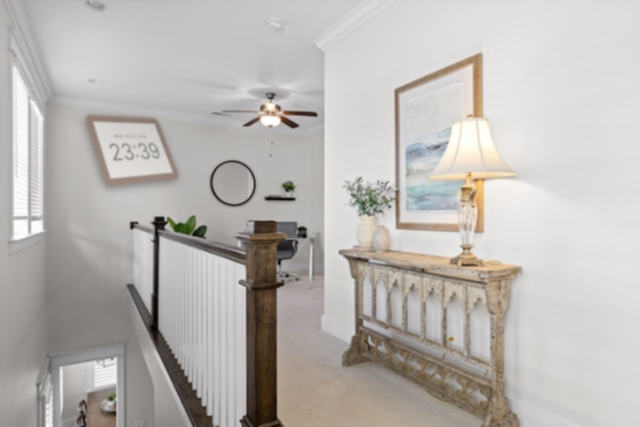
23:39
